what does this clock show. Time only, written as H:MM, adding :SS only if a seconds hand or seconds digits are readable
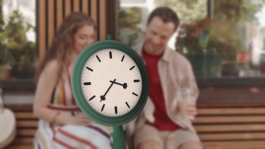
3:37
